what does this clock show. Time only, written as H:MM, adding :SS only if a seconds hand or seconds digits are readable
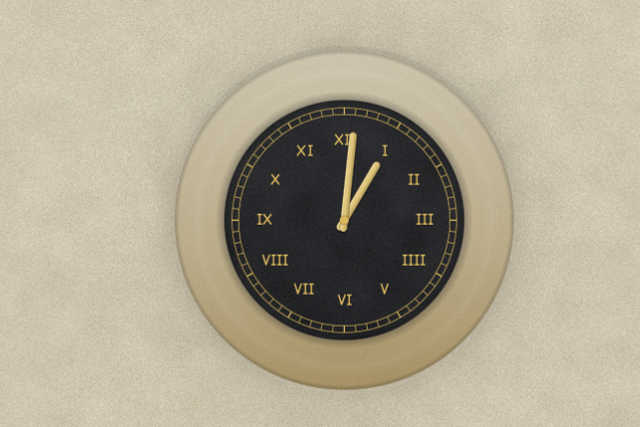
1:01
